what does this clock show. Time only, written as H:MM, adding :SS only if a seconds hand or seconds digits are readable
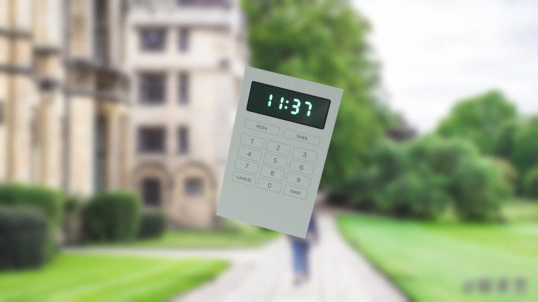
11:37
